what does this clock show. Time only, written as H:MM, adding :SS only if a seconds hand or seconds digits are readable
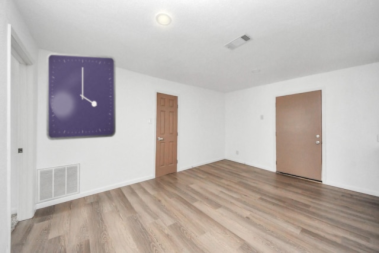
4:00
